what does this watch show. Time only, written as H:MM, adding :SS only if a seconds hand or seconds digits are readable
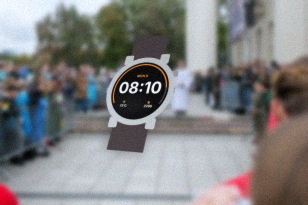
8:10
